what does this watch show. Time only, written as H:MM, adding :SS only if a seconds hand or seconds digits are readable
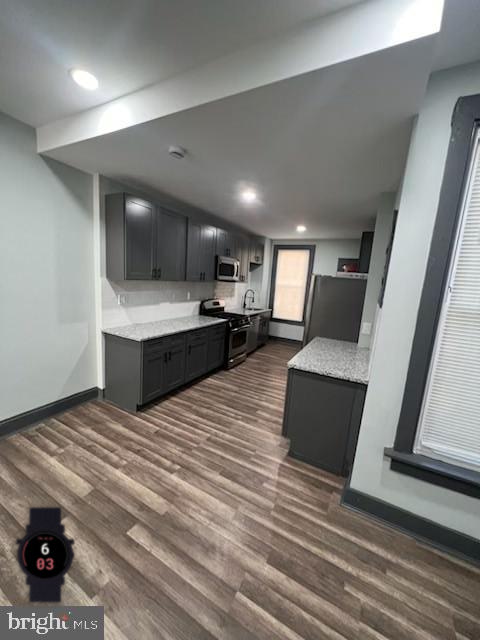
6:03
